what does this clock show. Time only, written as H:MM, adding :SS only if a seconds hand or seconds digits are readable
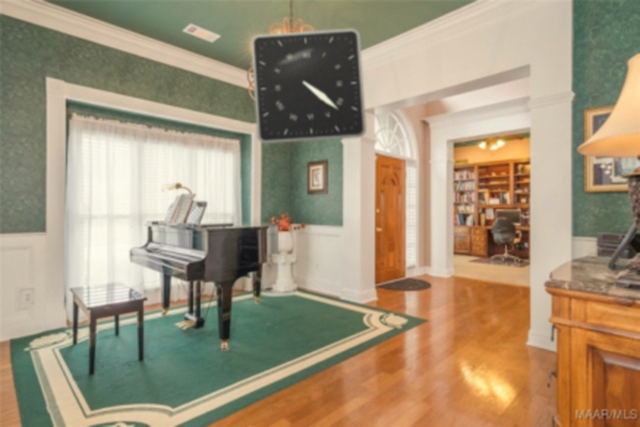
4:22
